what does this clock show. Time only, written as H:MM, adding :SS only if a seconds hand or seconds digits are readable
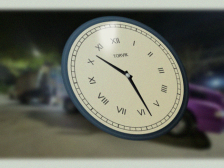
10:28
